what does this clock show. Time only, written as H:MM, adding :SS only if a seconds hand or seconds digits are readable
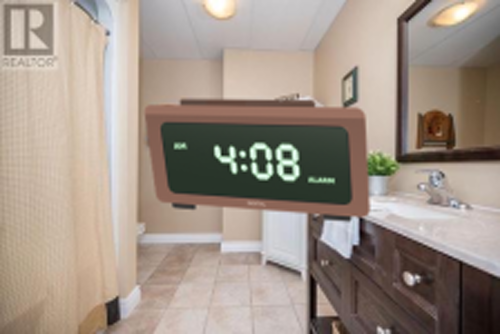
4:08
